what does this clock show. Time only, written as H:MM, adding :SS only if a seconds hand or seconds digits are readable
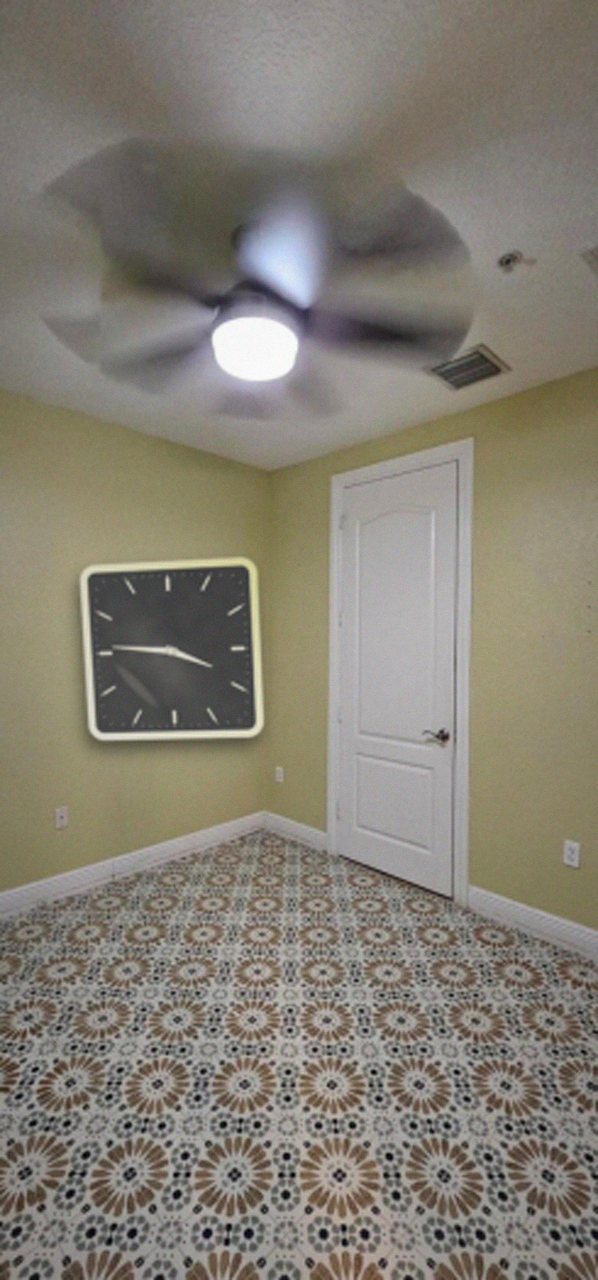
3:46
